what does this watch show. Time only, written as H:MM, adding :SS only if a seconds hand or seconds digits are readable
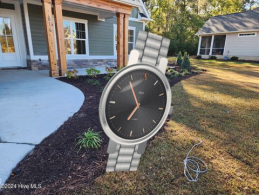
6:54
